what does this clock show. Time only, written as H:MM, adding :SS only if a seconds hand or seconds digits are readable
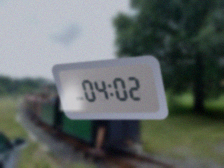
4:02
